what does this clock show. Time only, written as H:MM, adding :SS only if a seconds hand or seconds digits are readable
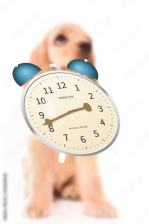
2:42
